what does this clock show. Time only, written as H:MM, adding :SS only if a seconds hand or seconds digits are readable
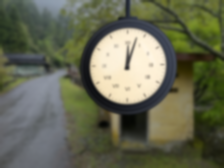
12:03
